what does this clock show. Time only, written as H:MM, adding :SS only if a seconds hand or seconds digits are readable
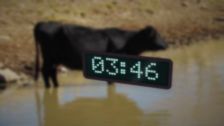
3:46
